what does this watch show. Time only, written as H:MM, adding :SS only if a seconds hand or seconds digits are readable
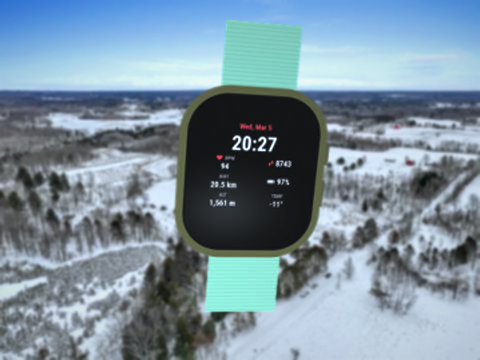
20:27
